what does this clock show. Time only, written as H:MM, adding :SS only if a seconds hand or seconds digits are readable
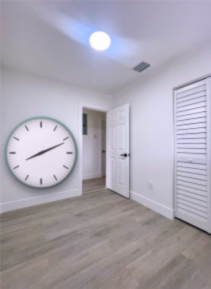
8:11
